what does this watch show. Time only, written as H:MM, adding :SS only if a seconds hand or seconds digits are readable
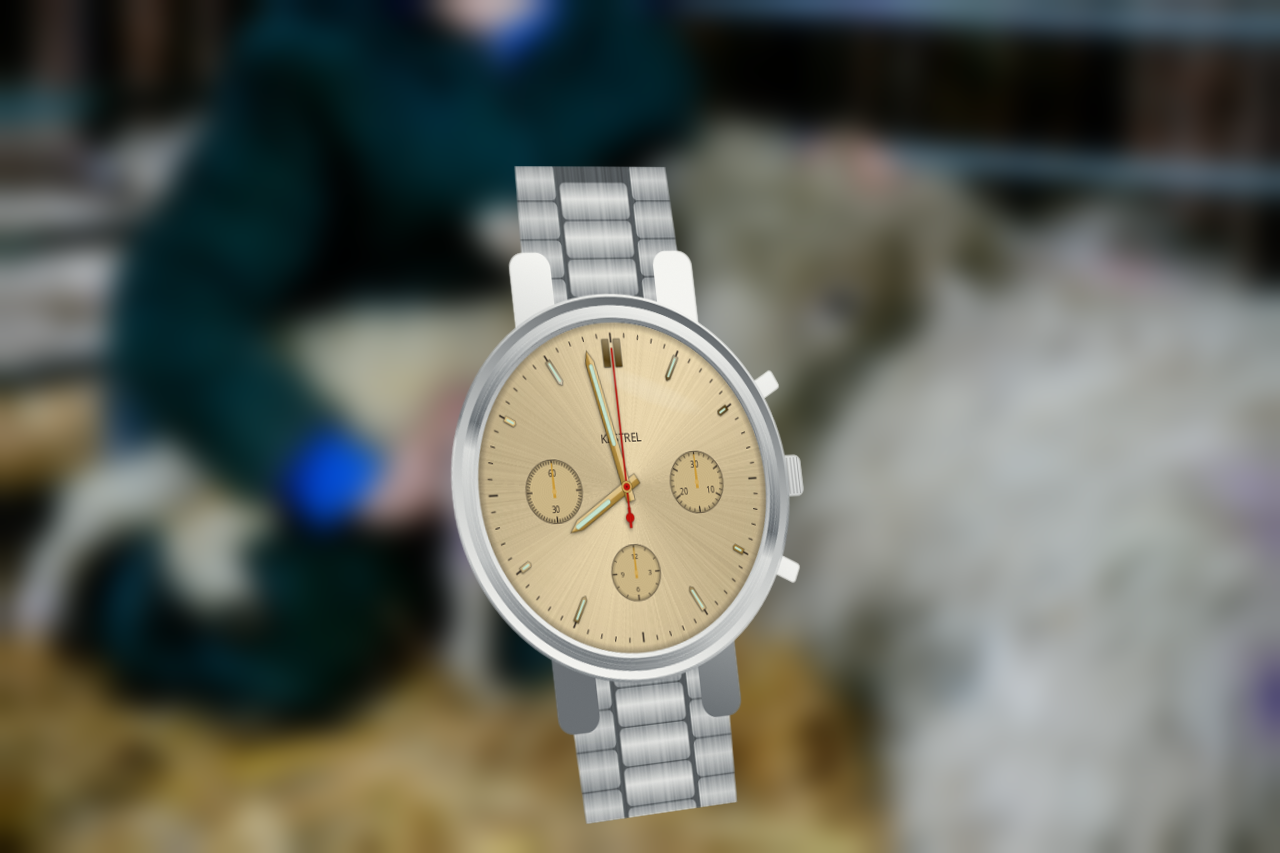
7:58
